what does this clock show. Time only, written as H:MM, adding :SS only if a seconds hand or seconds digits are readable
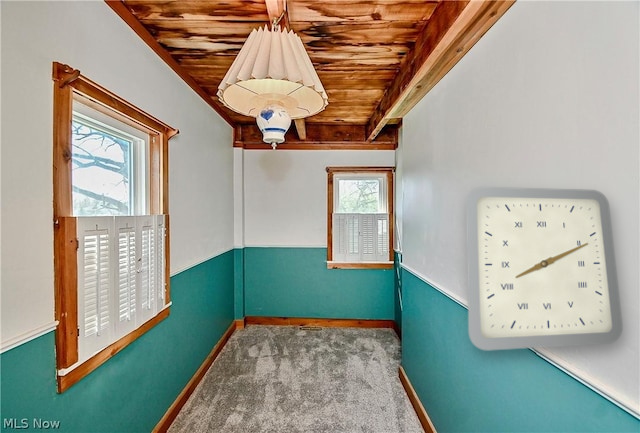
8:11
